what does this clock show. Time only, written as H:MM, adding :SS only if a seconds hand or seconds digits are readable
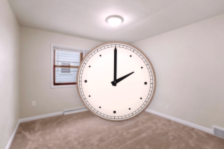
2:00
